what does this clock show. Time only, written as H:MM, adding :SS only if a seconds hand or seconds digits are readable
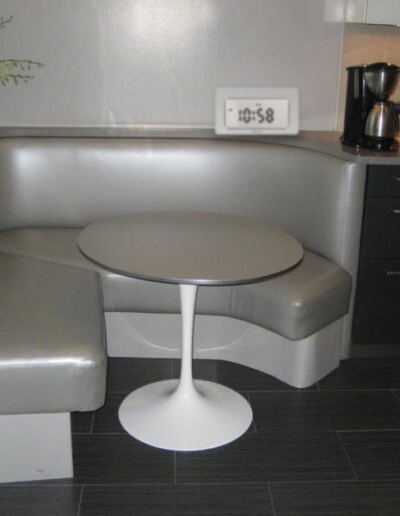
10:58
